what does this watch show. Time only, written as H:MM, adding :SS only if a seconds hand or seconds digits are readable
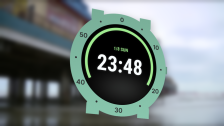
23:48
